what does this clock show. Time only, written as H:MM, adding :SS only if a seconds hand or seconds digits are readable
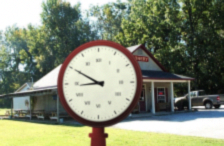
8:50
